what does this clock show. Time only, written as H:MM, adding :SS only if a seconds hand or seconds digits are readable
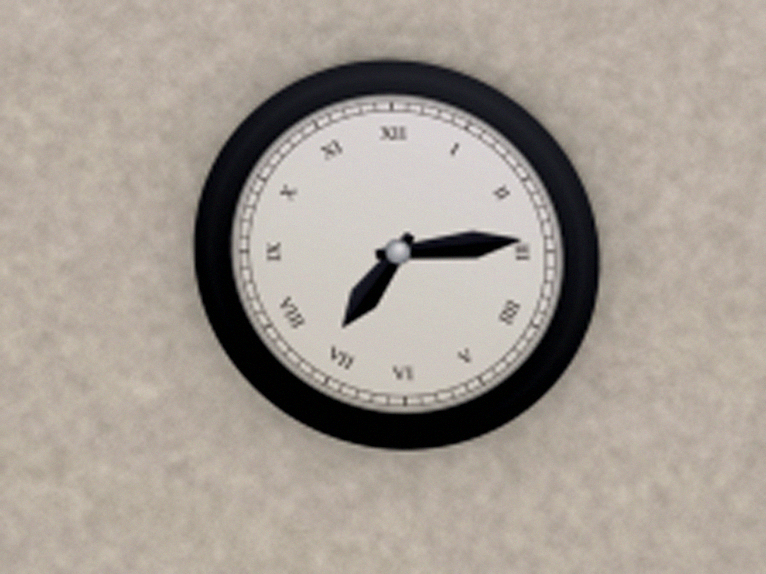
7:14
